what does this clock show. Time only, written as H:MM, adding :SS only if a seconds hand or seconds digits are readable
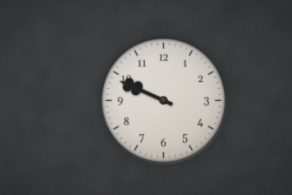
9:49
